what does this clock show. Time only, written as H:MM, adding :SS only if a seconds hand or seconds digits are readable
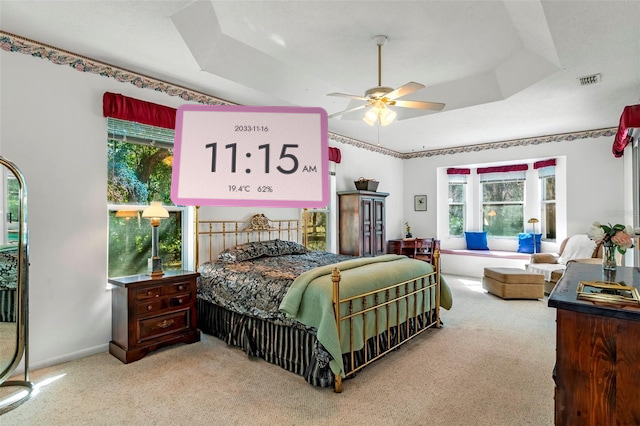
11:15
